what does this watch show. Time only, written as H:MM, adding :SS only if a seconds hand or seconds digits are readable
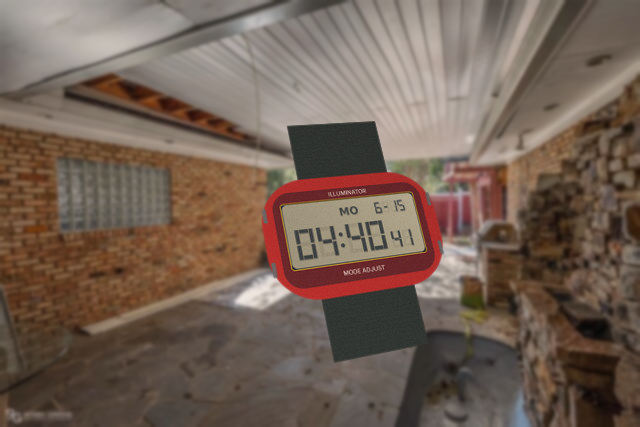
4:40:41
